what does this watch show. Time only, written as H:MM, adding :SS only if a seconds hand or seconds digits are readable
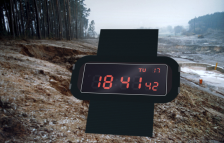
18:41:42
